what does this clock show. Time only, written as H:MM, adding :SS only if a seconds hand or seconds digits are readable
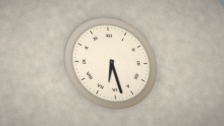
6:28
